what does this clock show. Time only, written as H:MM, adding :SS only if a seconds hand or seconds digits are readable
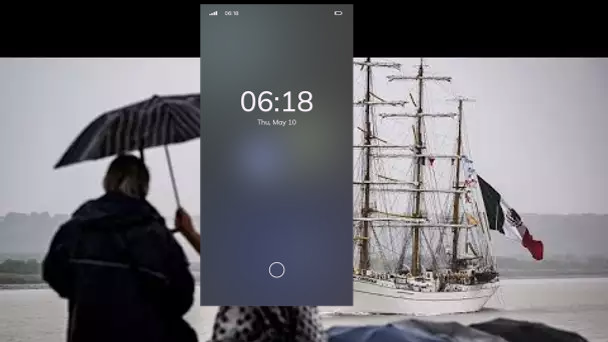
6:18
